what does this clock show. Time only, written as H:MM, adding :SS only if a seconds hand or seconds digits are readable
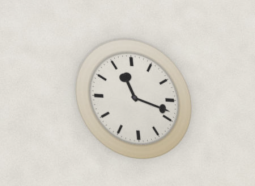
11:18
